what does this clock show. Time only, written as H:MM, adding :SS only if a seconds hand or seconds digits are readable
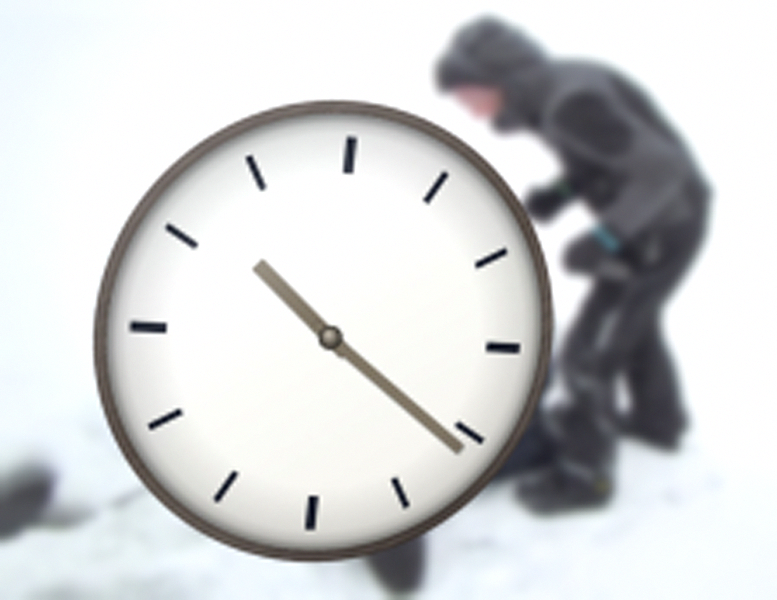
10:21
